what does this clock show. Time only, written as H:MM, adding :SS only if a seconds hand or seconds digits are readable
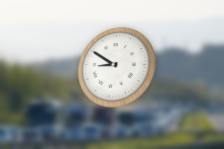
8:50
